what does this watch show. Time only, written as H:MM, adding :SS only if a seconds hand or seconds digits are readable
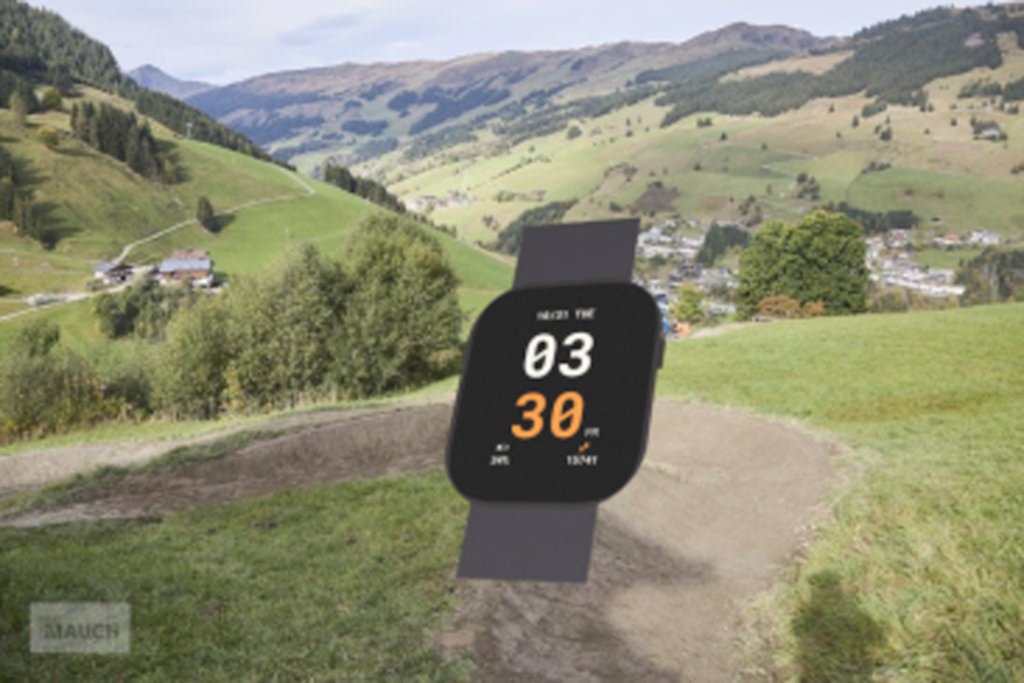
3:30
